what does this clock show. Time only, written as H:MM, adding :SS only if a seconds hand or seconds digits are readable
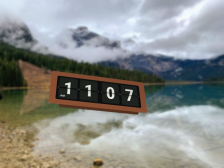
11:07
